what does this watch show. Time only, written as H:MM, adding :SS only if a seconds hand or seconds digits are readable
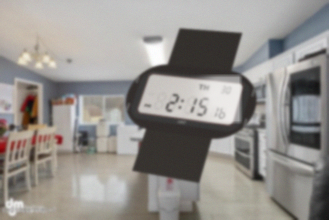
2:15:16
